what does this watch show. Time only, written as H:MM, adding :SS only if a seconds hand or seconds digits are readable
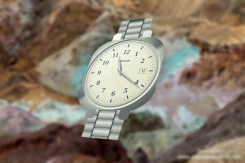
11:21
